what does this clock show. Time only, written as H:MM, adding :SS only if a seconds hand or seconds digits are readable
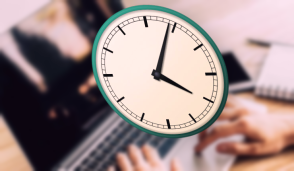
4:04
